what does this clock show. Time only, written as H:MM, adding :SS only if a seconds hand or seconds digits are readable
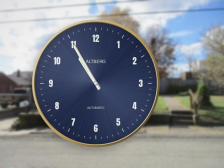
10:55
